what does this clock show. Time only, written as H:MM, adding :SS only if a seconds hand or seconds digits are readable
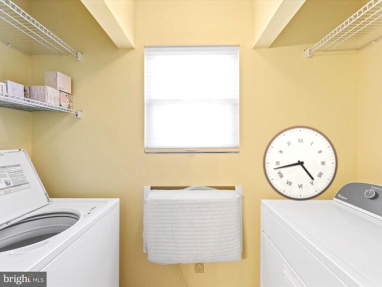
4:43
